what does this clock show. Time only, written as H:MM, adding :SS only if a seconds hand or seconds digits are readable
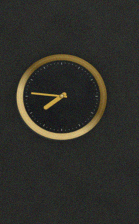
7:46
